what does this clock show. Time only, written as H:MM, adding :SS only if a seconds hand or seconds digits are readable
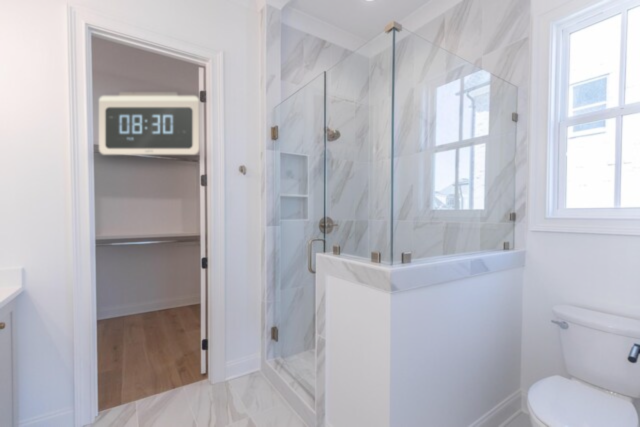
8:30
